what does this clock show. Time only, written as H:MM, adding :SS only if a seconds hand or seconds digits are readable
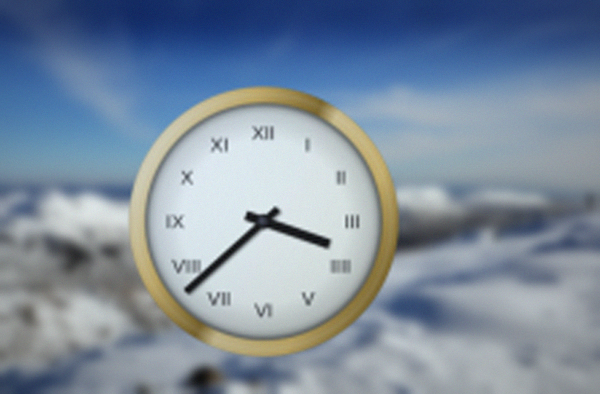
3:38
